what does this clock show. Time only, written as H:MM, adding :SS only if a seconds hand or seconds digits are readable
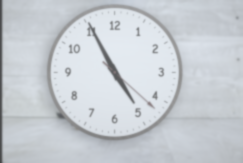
4:55:22
